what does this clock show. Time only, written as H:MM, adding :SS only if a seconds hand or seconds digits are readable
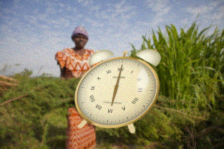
6:00
